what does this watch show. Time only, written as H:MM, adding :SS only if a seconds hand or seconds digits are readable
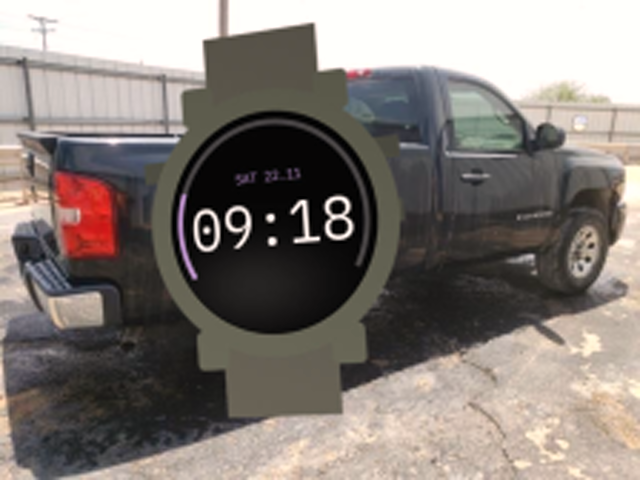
9:18
